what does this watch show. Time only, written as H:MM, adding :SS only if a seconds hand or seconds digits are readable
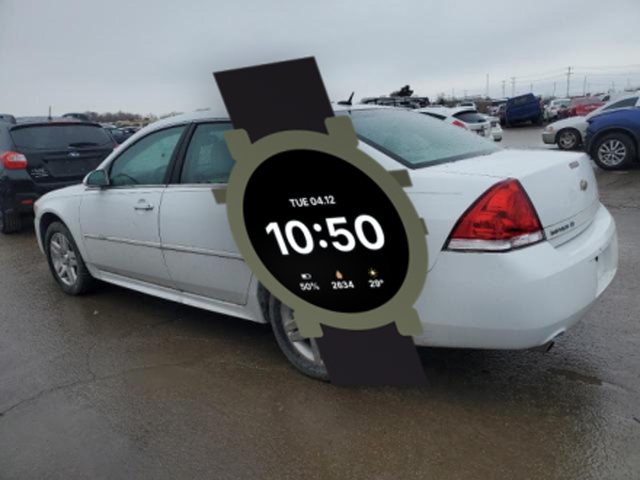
10:50
